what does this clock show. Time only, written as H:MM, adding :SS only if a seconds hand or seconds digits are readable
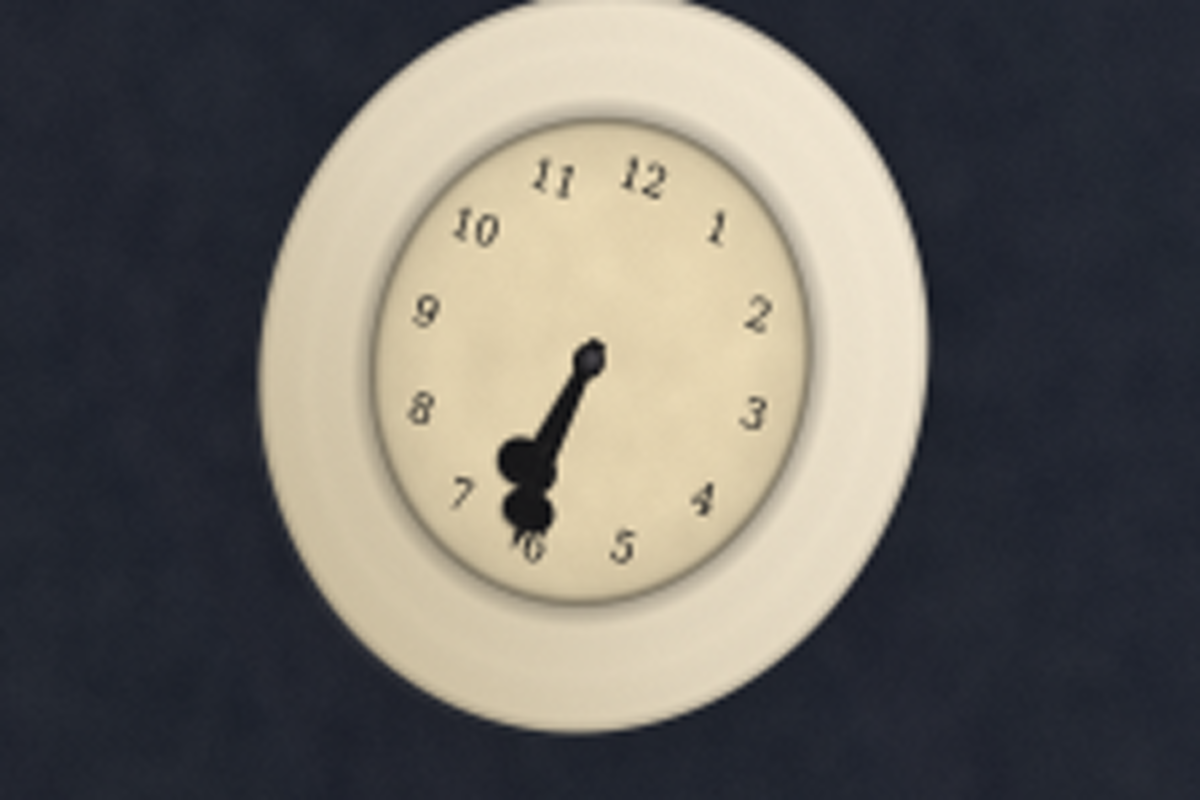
6:31
